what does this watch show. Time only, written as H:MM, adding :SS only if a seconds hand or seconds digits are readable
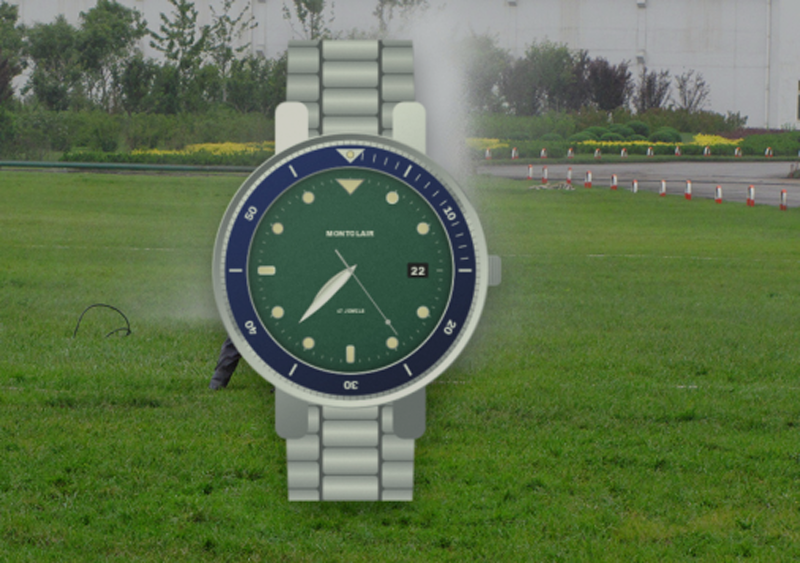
7:37:24
